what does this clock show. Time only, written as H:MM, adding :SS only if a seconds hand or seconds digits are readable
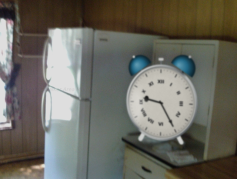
9:25
